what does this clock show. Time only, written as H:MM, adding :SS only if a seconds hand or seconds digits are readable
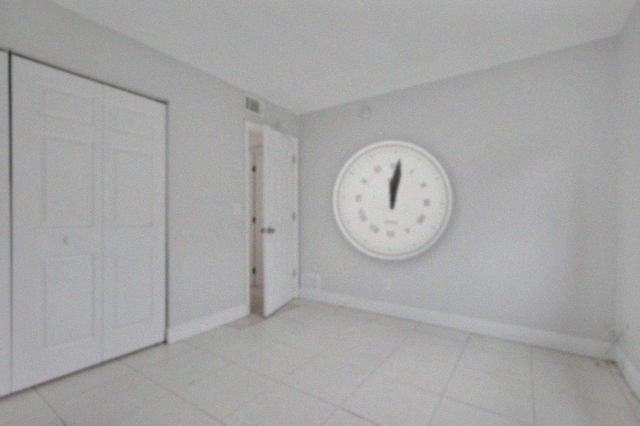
12:01
